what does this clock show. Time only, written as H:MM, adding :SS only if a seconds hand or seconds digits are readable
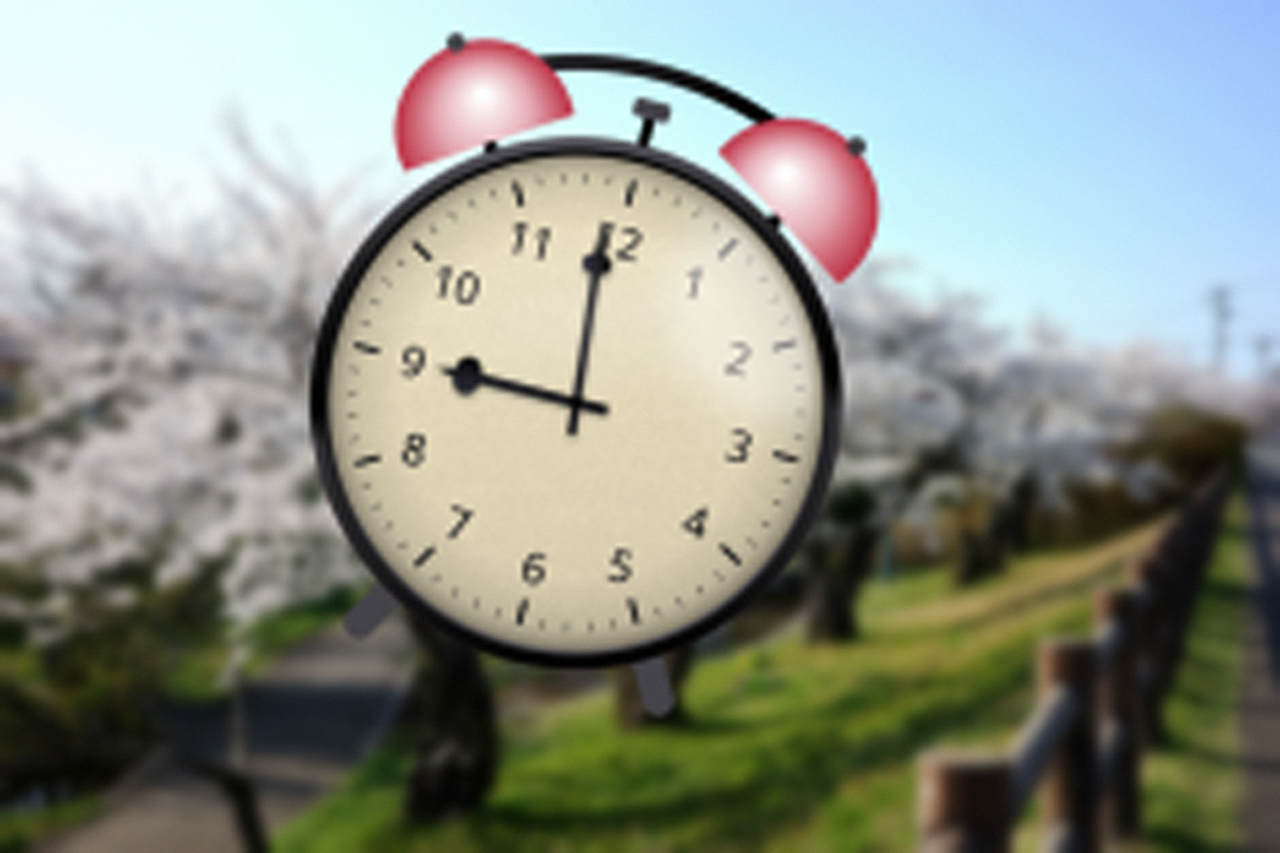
8:59
